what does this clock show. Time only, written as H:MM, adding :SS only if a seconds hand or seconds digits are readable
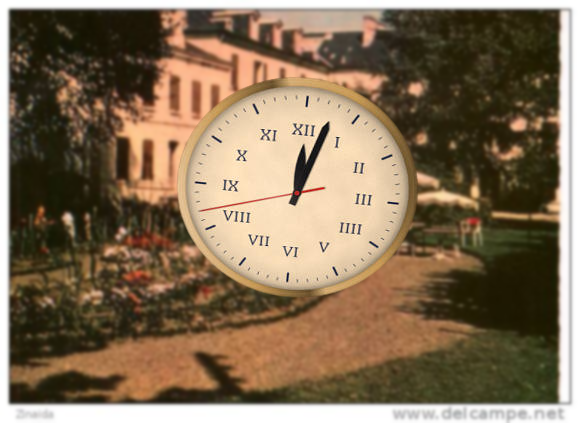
12:02:42
